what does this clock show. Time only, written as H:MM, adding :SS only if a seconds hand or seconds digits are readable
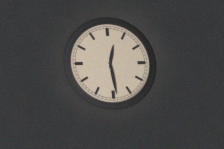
12:29
